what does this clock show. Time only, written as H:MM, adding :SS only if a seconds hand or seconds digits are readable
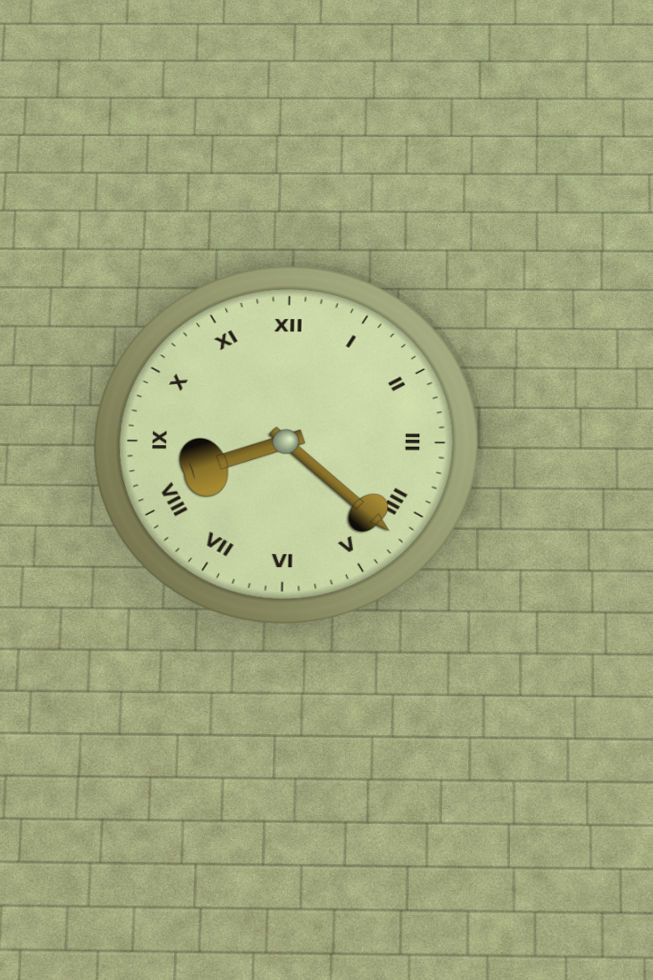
8:22
